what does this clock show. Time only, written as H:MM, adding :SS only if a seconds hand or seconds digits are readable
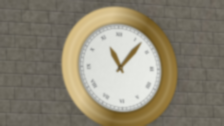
11:07
